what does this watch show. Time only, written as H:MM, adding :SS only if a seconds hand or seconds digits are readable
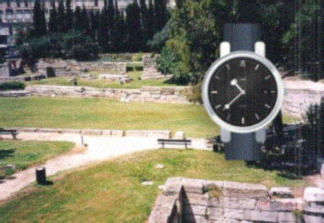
10:38
